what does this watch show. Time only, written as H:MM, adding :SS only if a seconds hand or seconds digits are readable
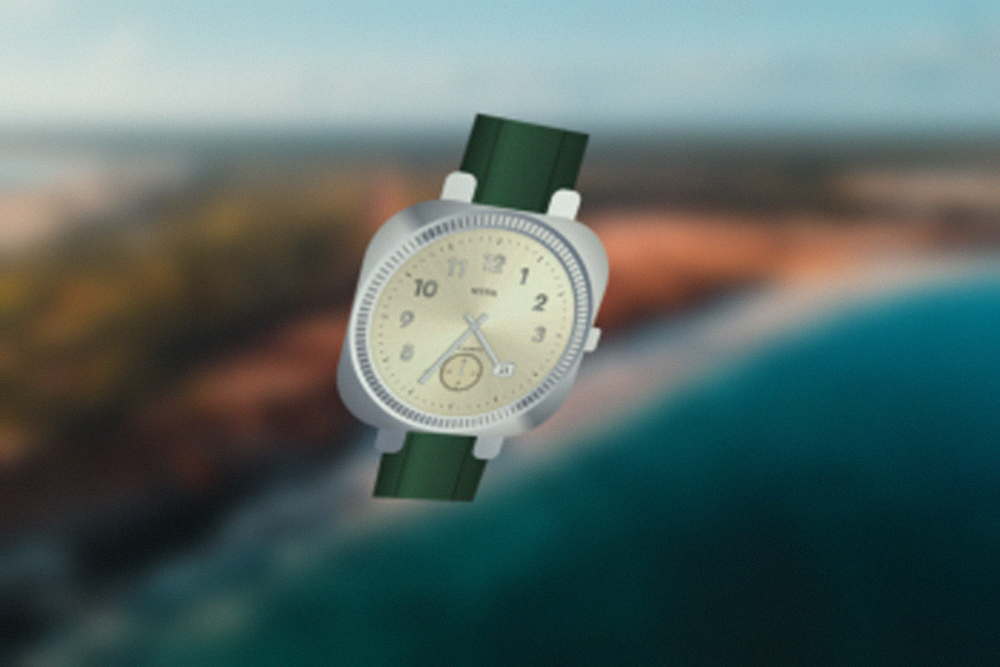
4:35
